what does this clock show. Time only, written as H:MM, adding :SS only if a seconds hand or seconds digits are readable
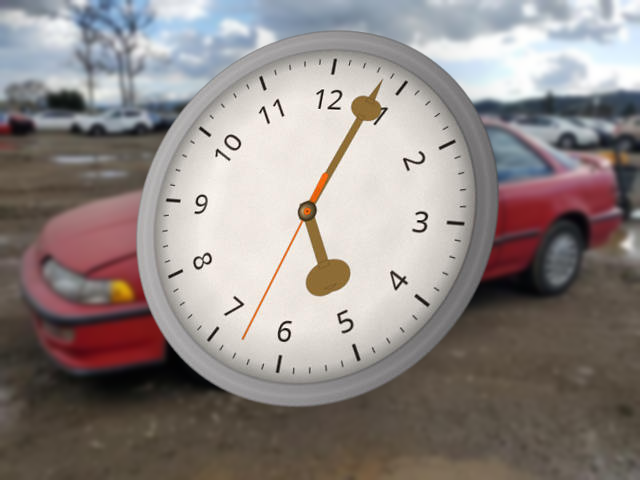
5:03:33
